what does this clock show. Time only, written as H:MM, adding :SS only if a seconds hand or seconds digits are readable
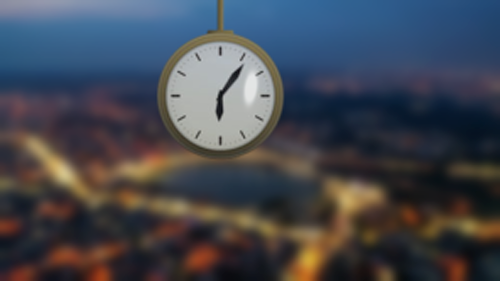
6:06
